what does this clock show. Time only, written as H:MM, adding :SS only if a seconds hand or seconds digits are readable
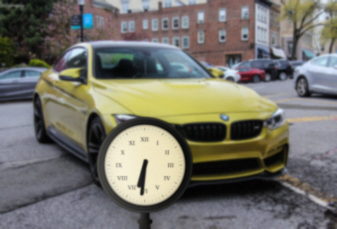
6:31
